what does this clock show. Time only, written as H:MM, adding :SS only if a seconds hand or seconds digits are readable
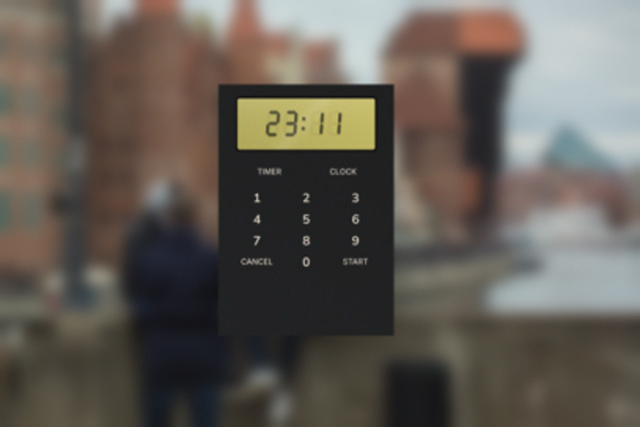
23:11
